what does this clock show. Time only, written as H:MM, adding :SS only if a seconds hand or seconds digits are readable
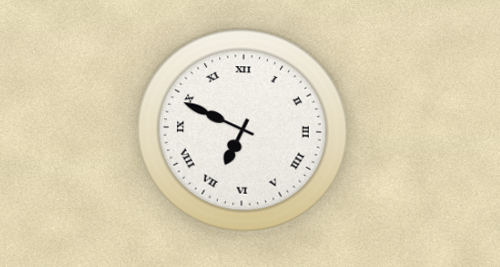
6:49
